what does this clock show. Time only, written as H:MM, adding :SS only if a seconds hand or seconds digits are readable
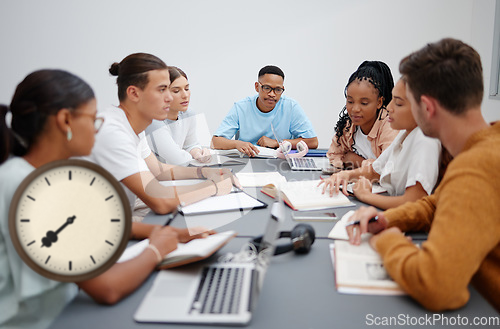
7:38
